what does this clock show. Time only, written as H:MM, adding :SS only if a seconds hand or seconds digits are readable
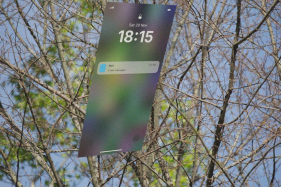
18:15
